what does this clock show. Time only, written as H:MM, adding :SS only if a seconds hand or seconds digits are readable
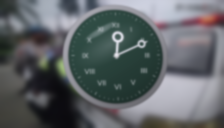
12:11
